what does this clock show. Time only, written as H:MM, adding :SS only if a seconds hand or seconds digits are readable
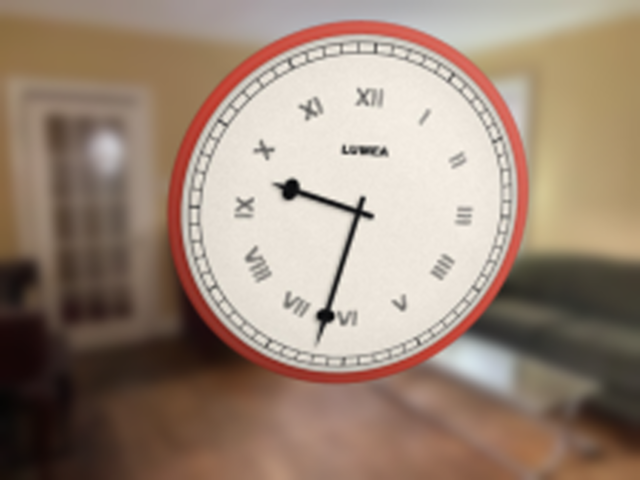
9:32
